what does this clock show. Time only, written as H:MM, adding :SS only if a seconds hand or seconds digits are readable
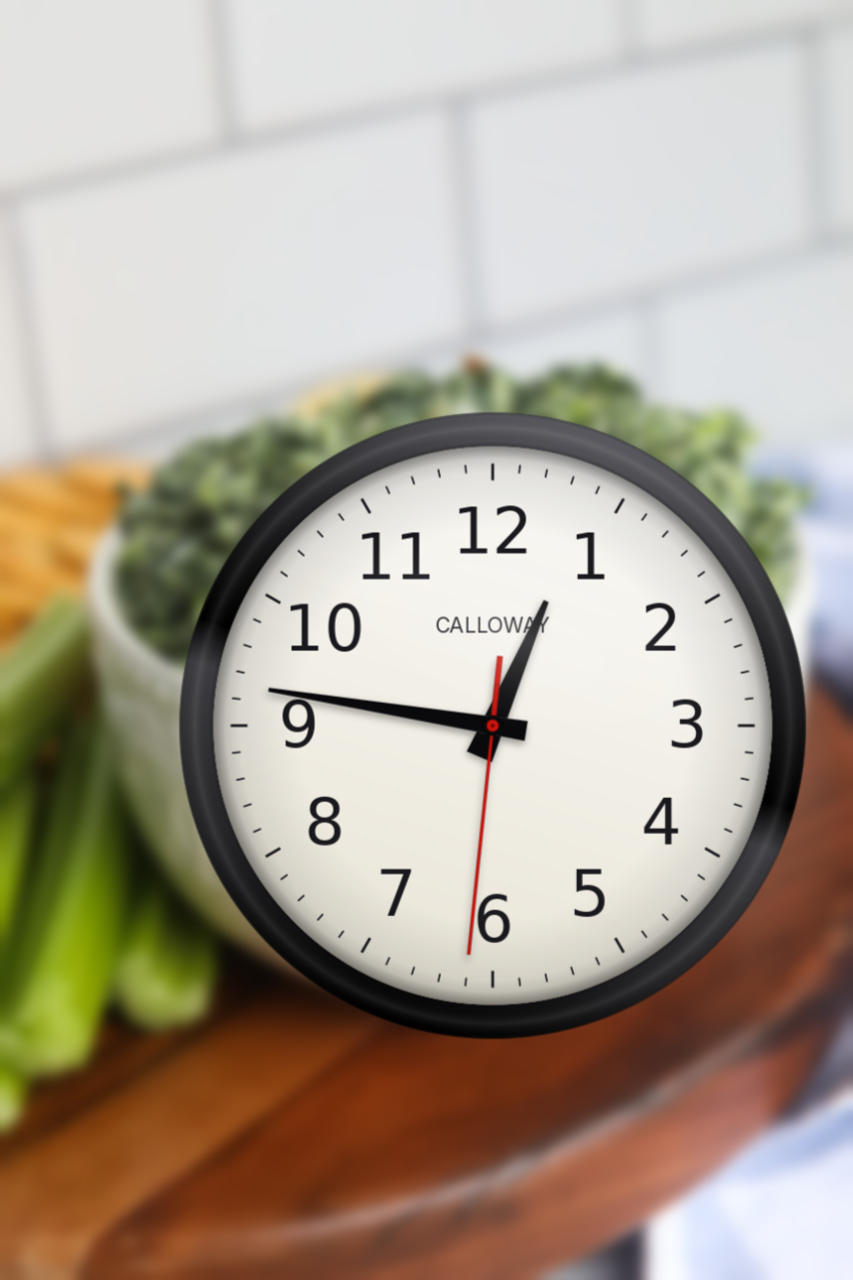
12:46:31
